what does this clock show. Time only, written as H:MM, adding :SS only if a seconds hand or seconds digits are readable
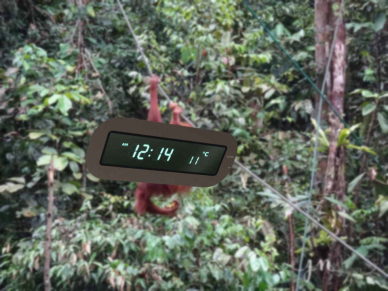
12:14
